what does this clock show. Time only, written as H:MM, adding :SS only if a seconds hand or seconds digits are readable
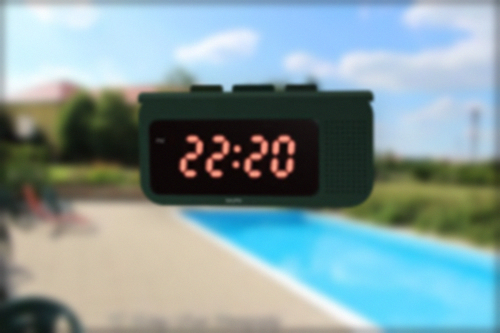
22:20
